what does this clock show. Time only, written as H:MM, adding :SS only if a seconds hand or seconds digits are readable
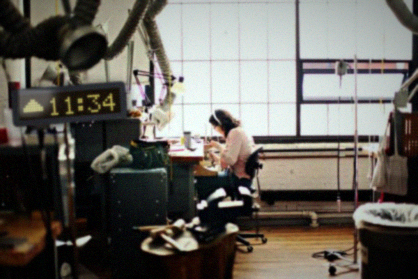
11:34
